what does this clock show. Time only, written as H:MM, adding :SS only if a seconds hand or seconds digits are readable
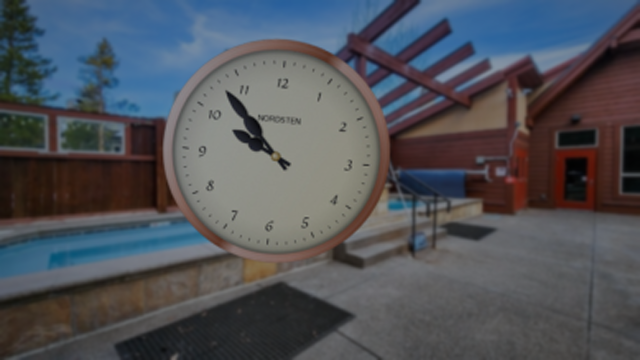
9:53
